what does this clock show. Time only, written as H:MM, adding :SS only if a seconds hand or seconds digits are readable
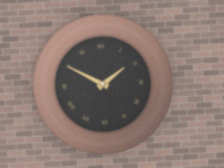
1:50
